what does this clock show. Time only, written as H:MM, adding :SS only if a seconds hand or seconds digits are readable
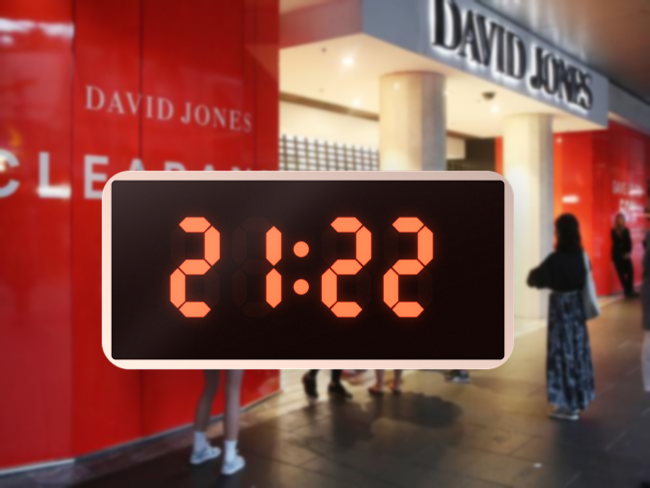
21:22
